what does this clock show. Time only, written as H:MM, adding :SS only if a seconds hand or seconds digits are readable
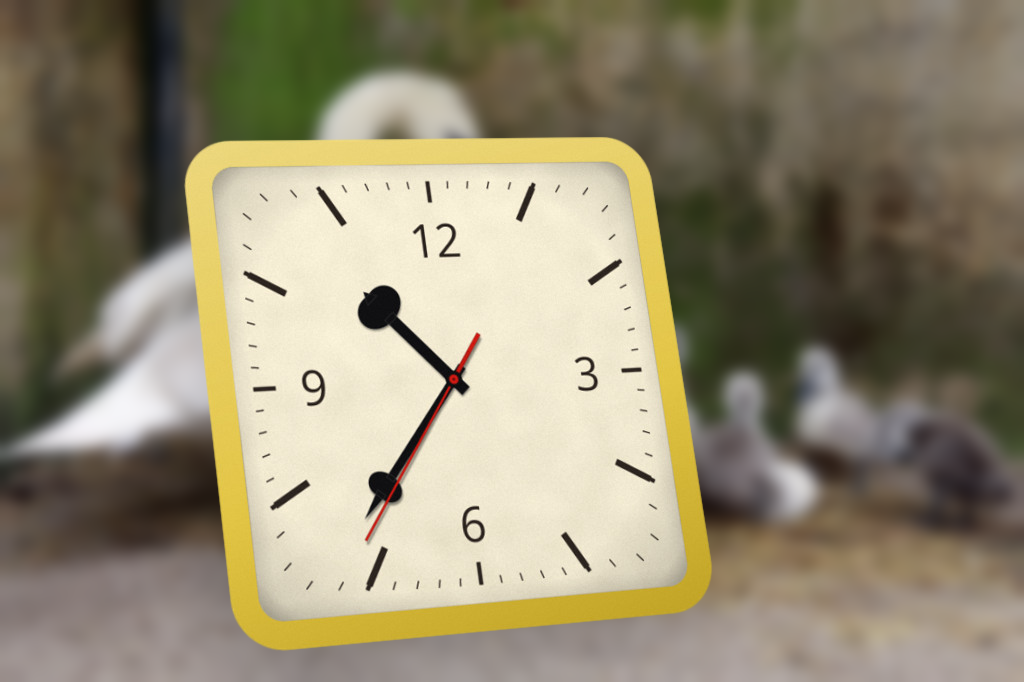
10:36:36
